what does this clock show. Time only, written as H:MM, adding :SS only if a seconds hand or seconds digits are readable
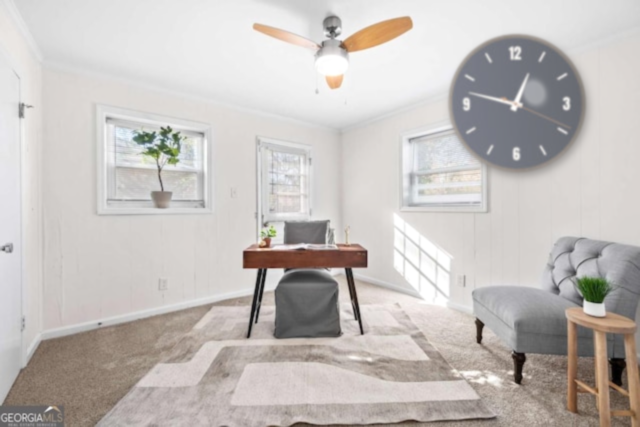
12:47:19
